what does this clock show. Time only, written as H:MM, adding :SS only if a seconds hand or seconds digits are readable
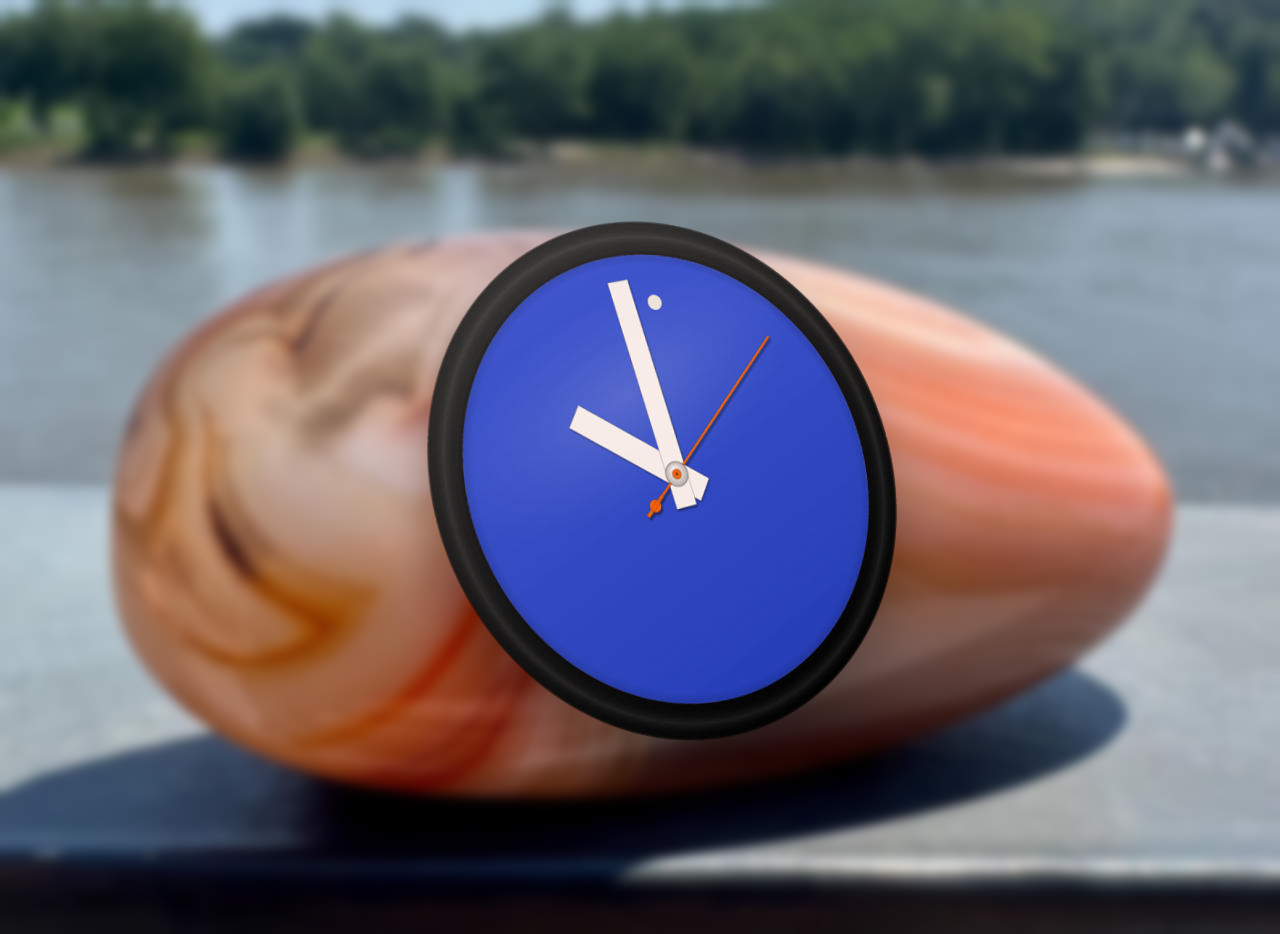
9:58:07
